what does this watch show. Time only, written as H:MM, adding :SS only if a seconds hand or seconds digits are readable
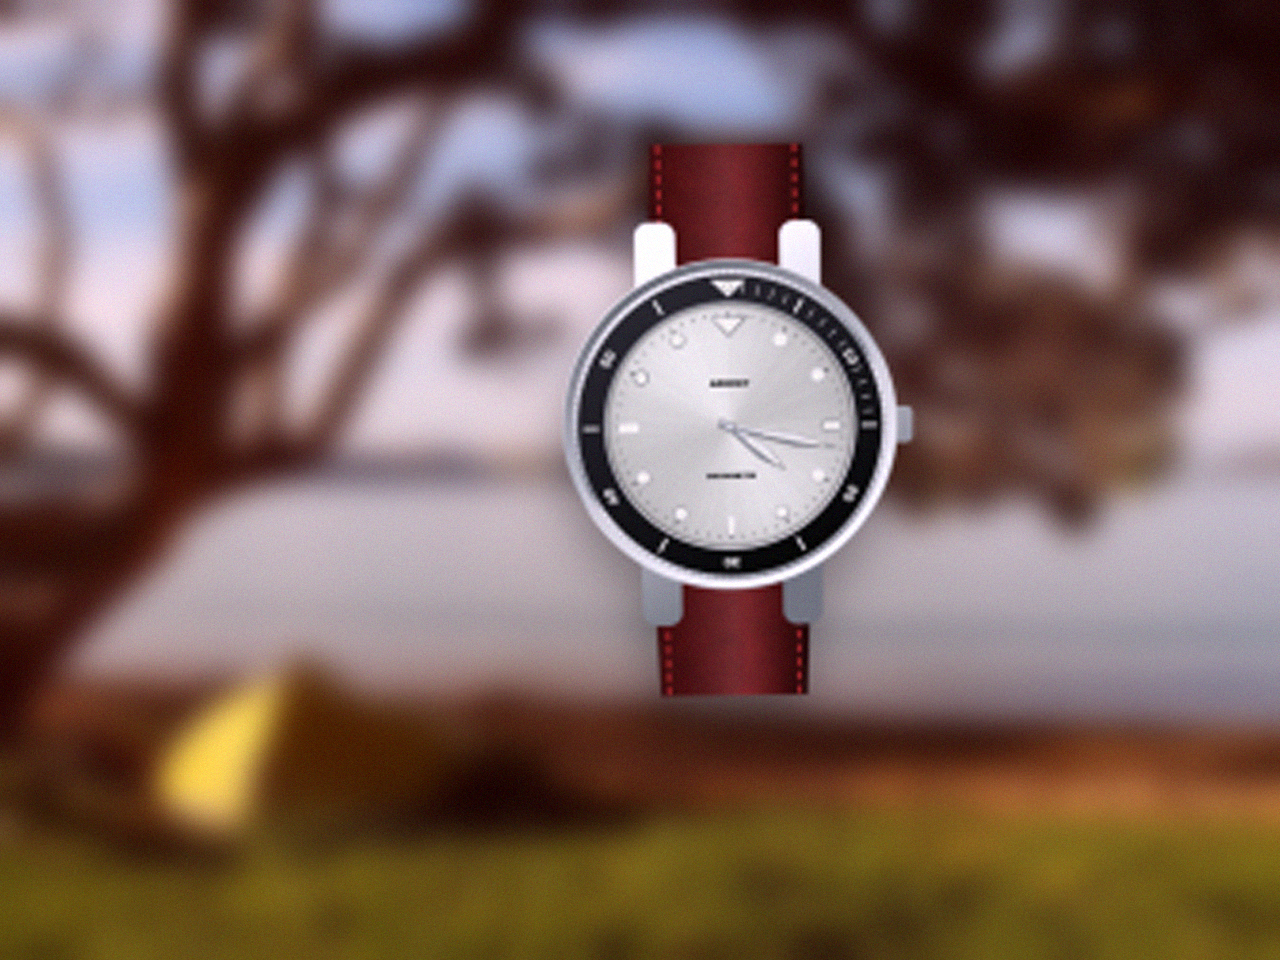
4:17
